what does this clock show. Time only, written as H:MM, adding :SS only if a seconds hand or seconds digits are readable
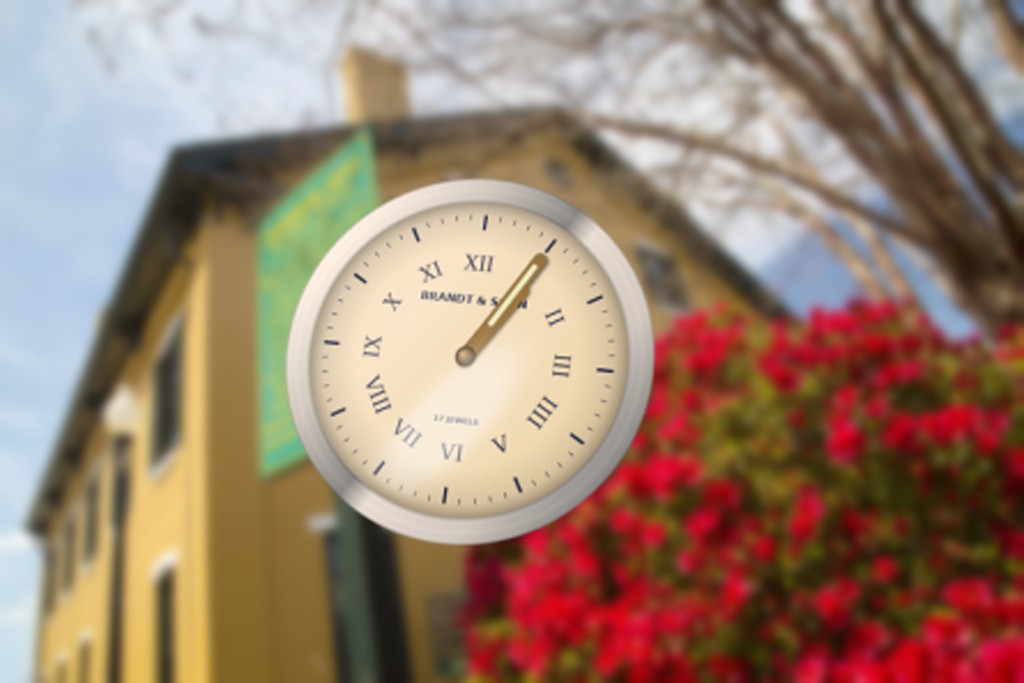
1:05
